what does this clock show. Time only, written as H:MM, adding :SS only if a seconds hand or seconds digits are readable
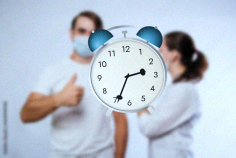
2:34
